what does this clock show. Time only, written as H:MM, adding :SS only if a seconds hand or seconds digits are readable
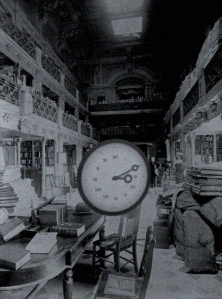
3:11
